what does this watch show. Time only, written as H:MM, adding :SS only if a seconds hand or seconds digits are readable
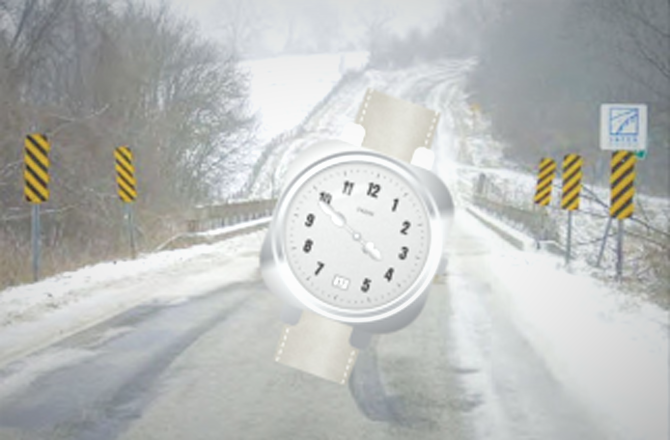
3:49
